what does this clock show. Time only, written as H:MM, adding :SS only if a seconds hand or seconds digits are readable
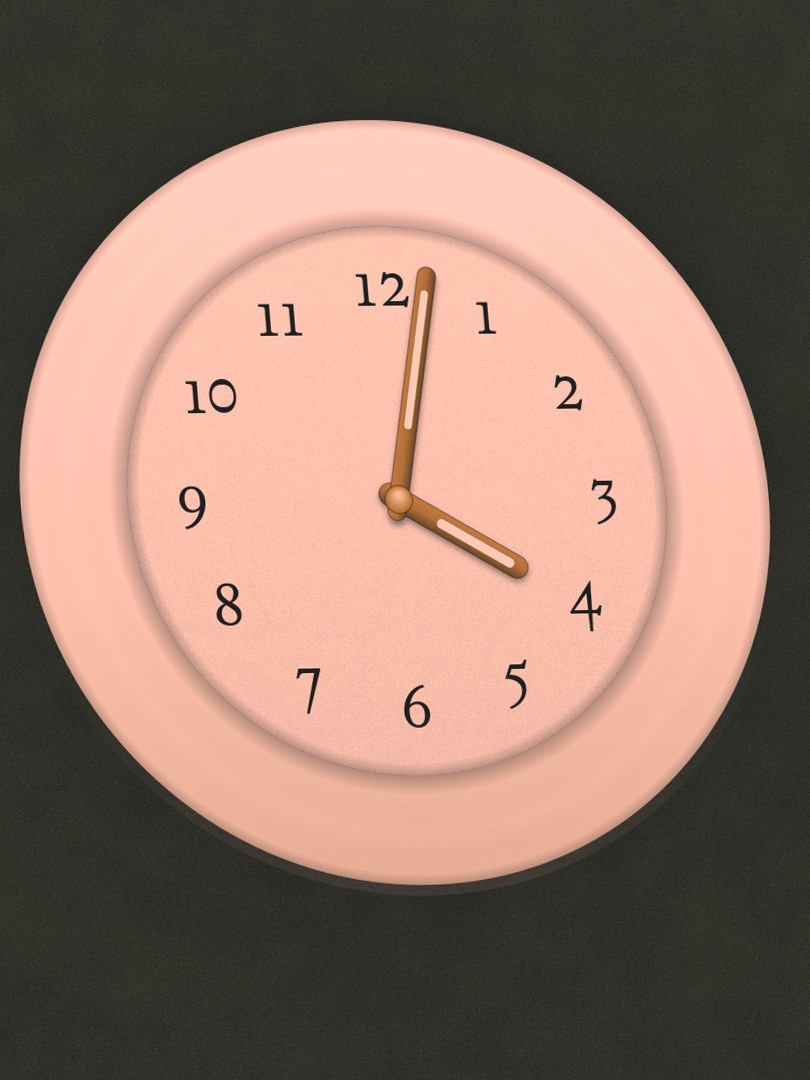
4:02
